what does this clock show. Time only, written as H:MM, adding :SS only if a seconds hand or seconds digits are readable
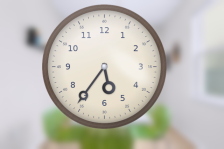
5:36
